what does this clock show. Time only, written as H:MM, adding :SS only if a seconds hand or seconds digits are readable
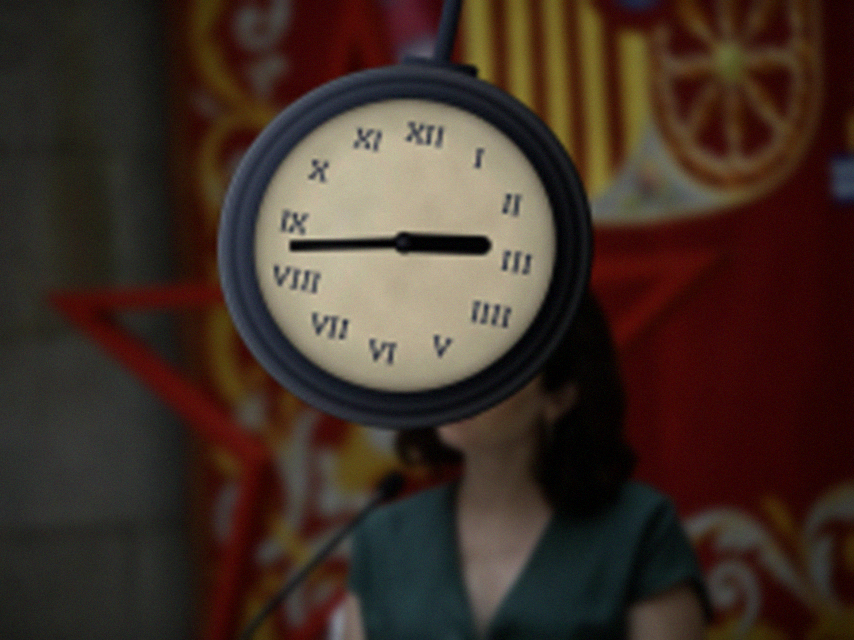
2:43
